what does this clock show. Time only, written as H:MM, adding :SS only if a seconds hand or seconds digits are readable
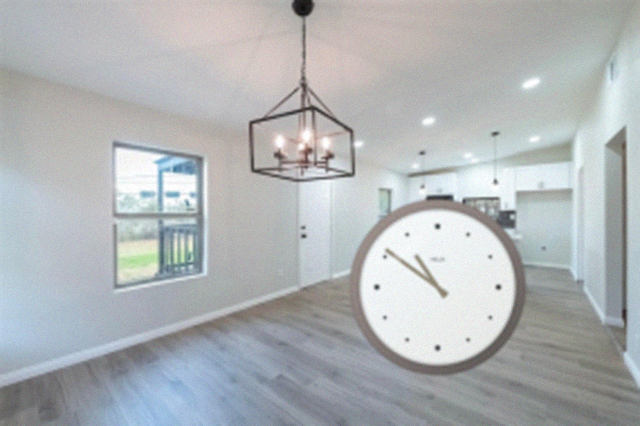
10:51
